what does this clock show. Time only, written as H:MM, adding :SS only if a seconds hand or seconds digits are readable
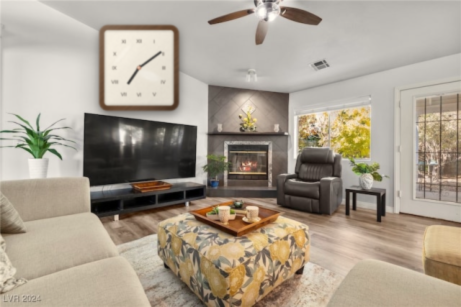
7:09
